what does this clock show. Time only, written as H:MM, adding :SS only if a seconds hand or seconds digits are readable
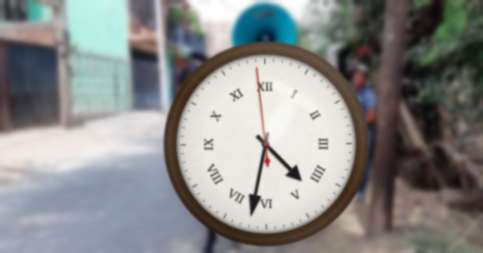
4:31:59
